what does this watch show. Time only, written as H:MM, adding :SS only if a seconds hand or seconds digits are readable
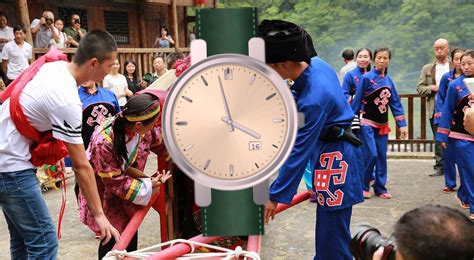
3:58
